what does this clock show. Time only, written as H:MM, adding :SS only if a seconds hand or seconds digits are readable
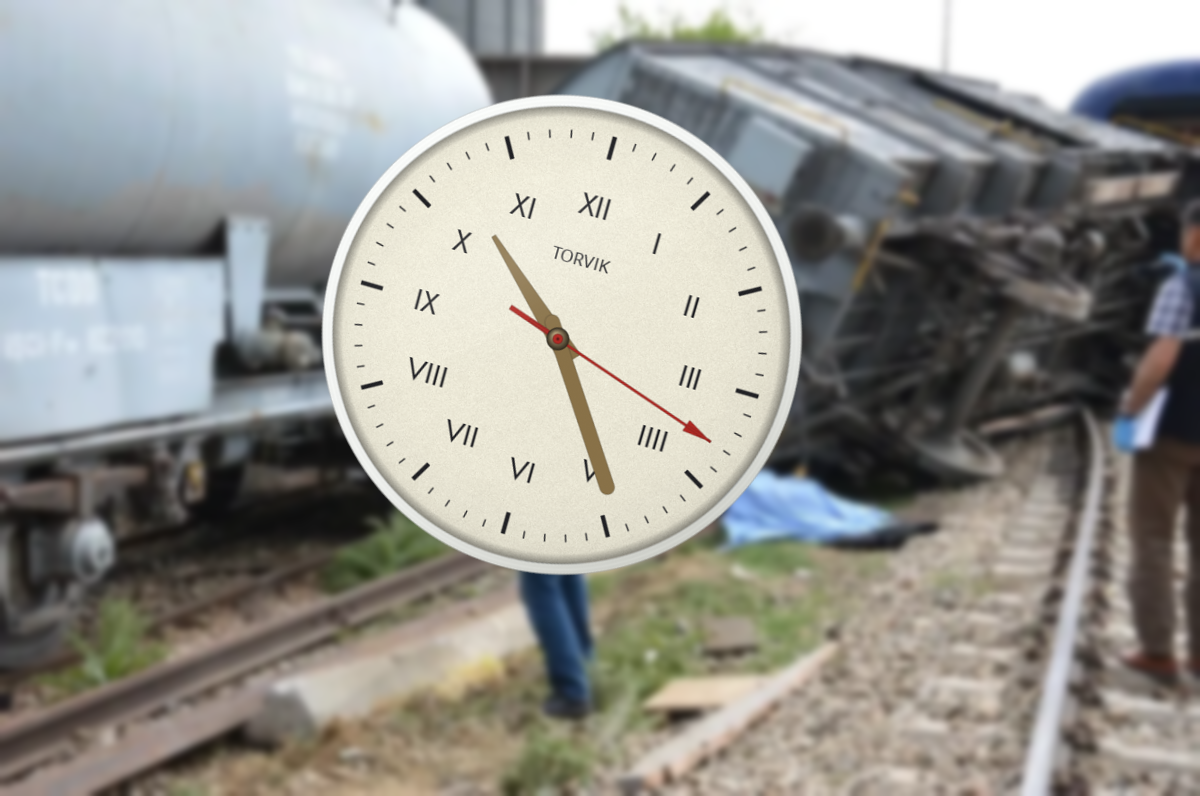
10:24:18
